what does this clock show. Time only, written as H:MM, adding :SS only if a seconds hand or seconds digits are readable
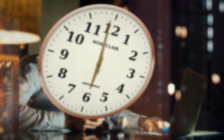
5:59
